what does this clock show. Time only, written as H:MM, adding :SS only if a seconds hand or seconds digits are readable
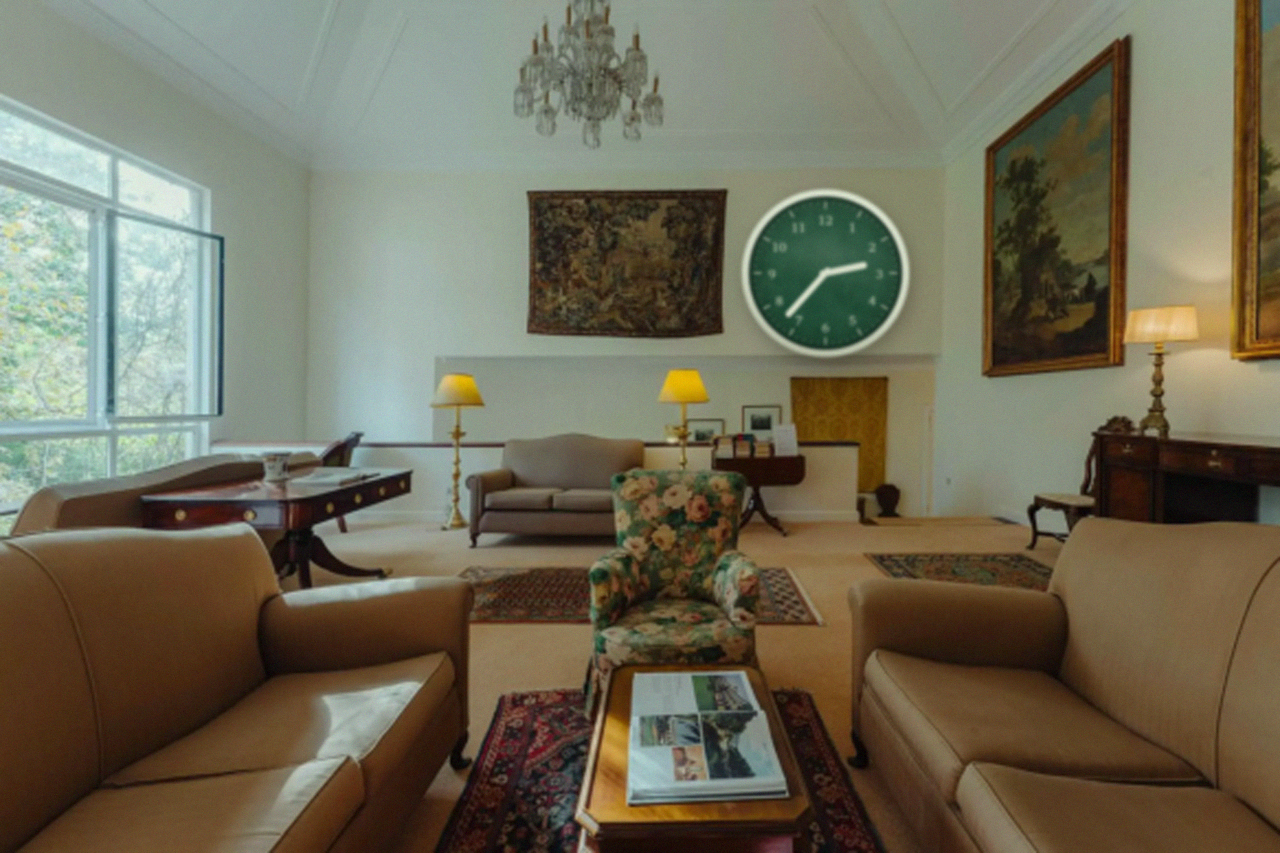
2:37
